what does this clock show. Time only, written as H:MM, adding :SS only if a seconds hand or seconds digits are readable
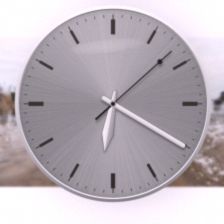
6:20:08
